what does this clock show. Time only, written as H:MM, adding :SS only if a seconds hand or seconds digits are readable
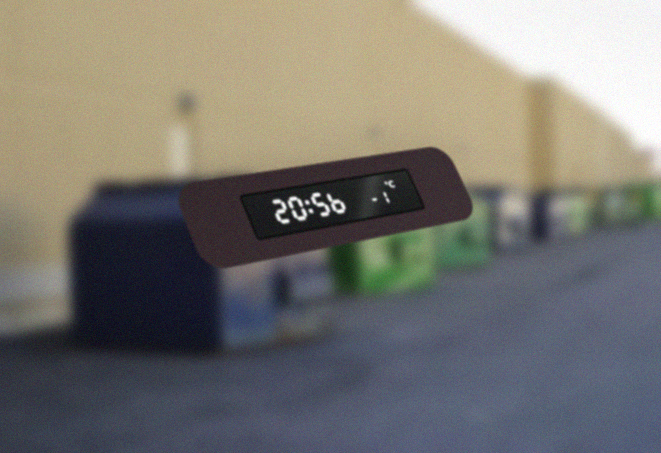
20:56
